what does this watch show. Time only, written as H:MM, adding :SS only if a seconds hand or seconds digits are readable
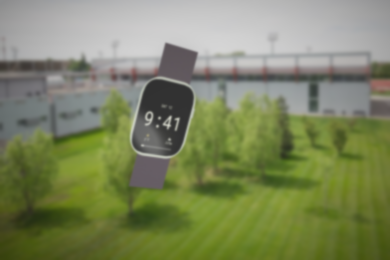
9:41
